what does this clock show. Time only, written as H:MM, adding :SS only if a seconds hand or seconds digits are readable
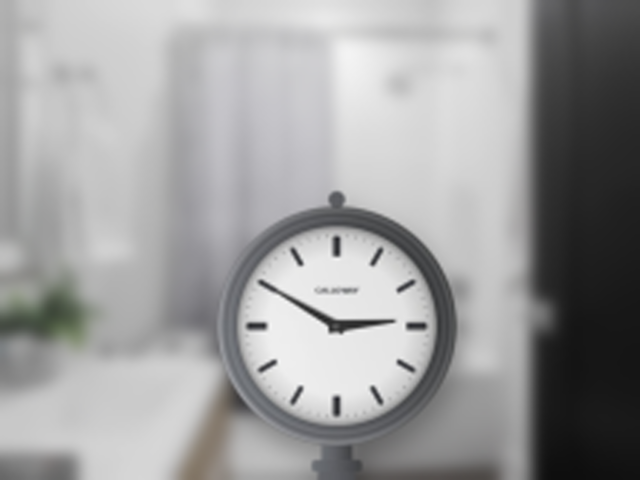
2:50
